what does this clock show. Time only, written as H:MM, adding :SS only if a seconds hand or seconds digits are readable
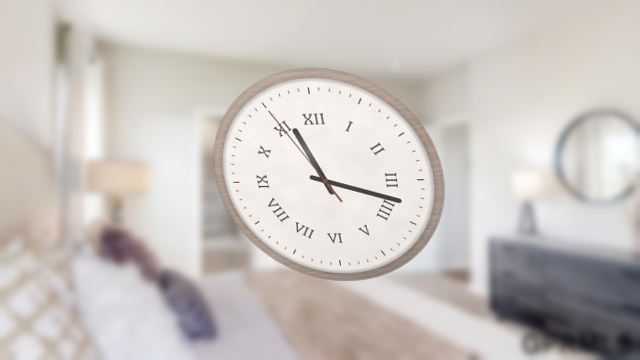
11:17:55
